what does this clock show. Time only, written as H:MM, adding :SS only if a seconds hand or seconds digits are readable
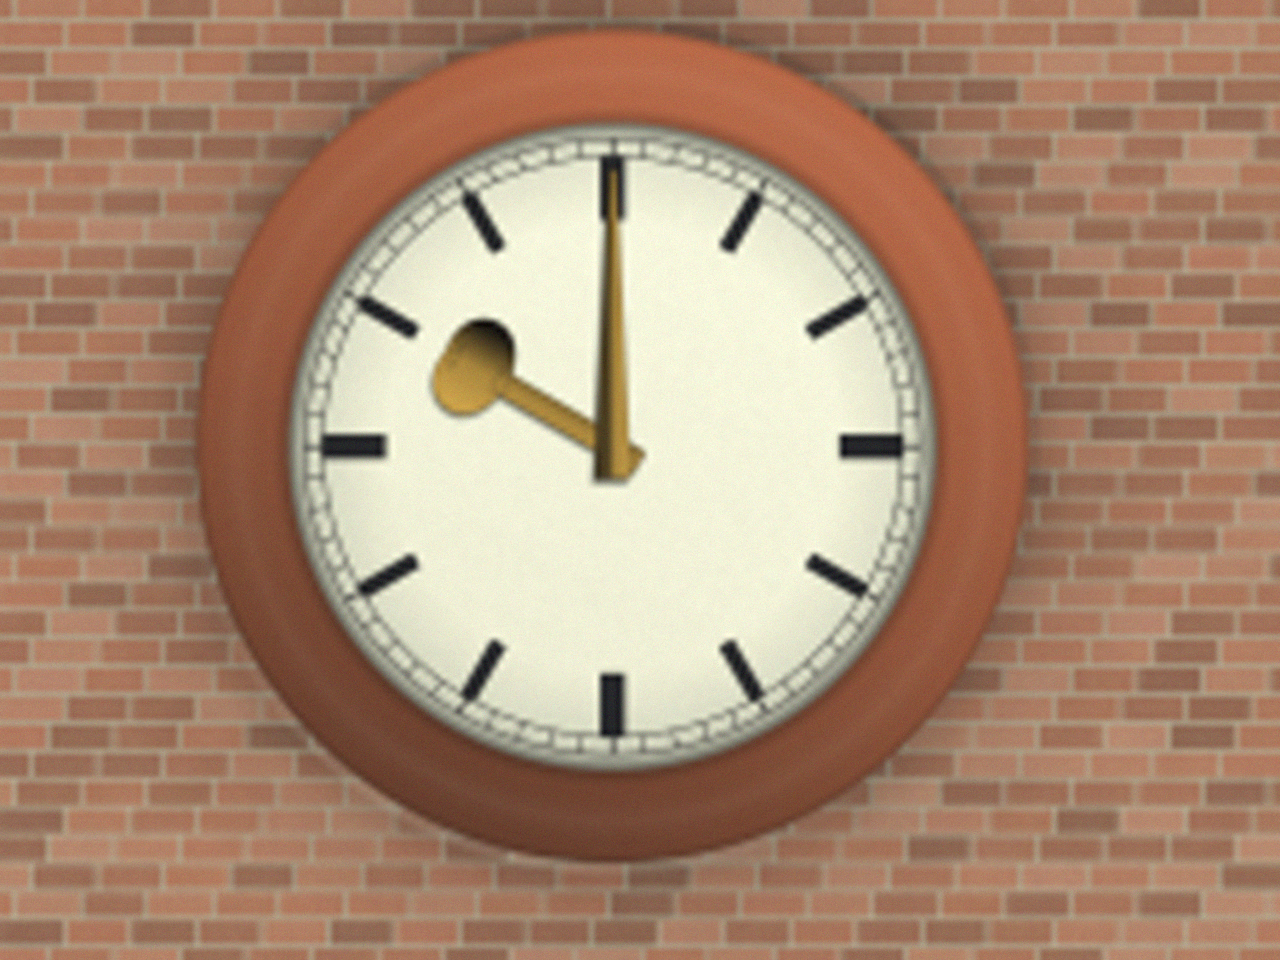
10:00
